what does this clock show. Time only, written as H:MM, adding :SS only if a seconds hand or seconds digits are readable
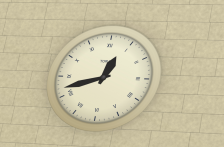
12:42
